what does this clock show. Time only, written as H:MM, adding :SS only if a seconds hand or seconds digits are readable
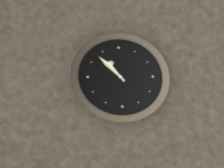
10:53
